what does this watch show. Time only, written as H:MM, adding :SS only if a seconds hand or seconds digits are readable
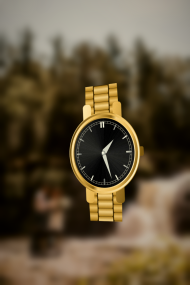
1:27
